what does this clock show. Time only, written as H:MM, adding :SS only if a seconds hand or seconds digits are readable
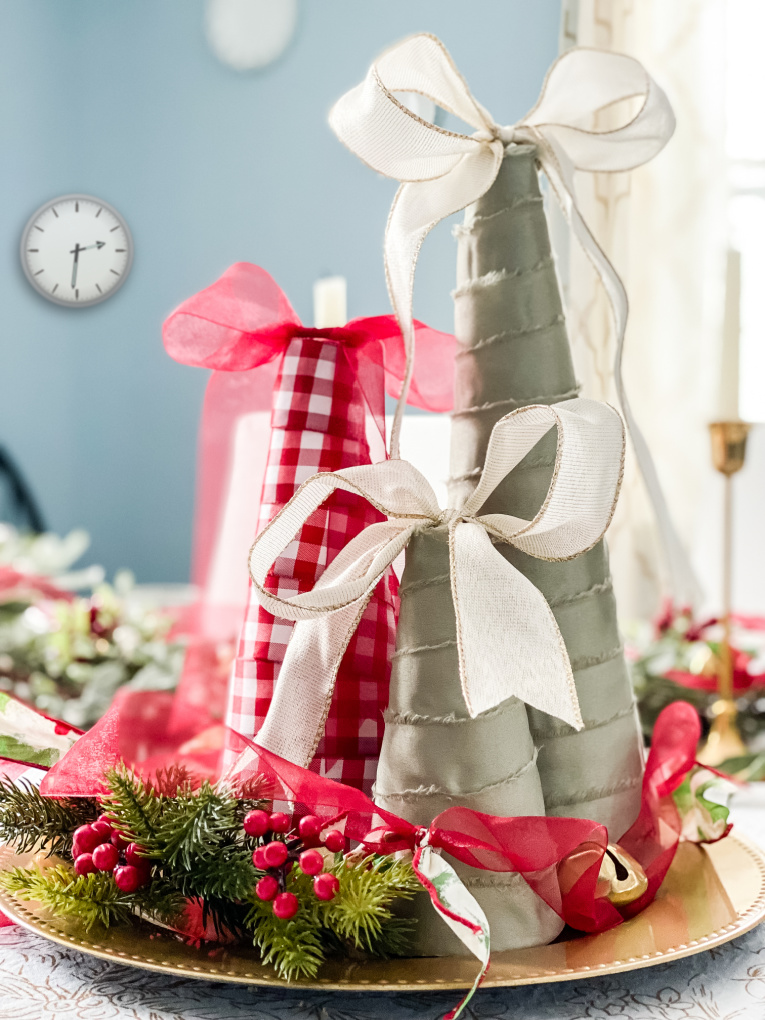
2:31
